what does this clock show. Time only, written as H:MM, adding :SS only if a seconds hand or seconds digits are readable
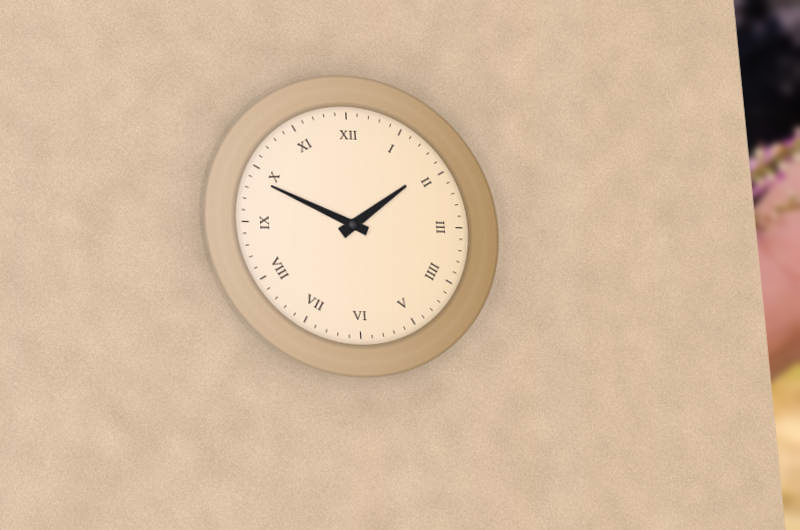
1:49
